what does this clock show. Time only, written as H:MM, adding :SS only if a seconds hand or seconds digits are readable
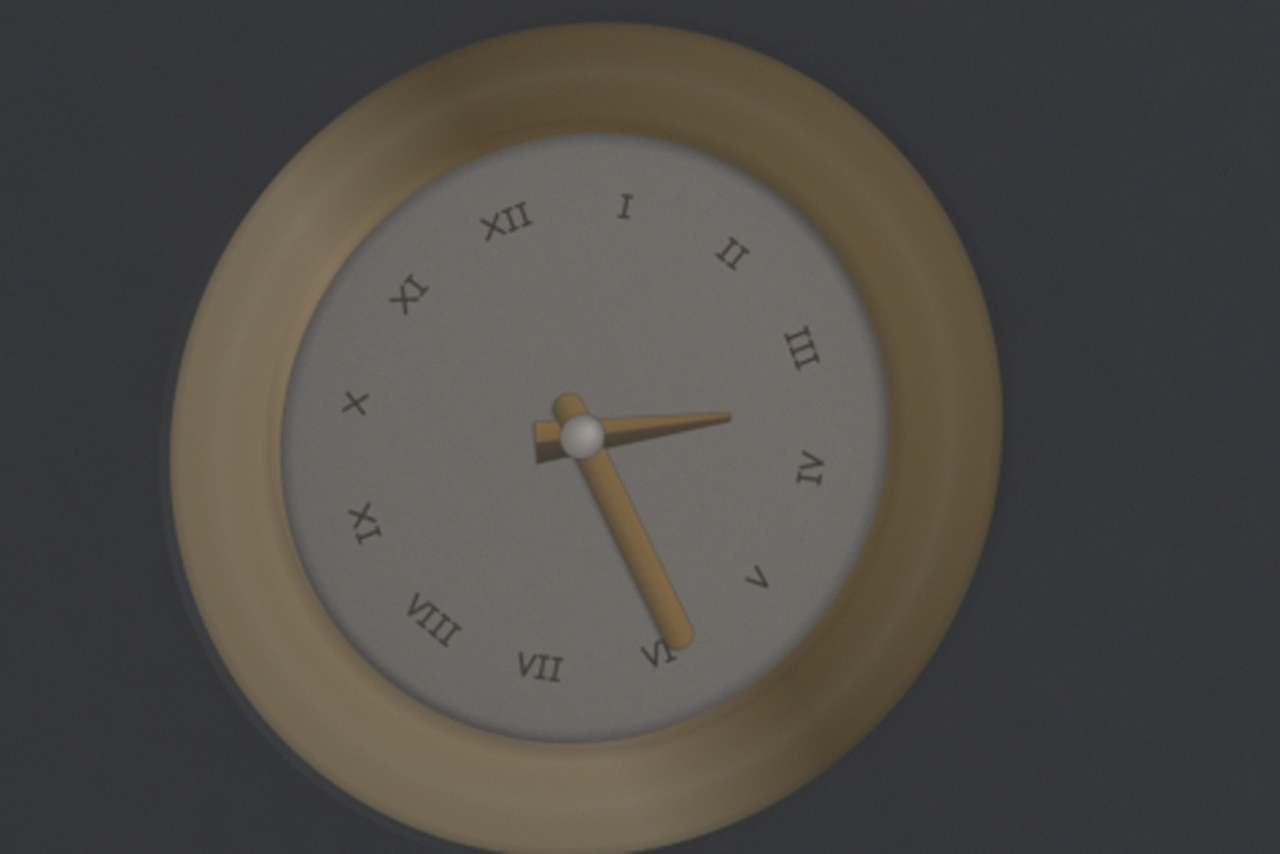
3:29
